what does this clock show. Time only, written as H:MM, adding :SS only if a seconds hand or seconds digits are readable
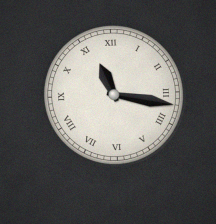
11:17
